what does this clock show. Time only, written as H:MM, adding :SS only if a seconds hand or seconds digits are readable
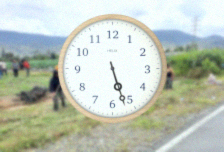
5:27
